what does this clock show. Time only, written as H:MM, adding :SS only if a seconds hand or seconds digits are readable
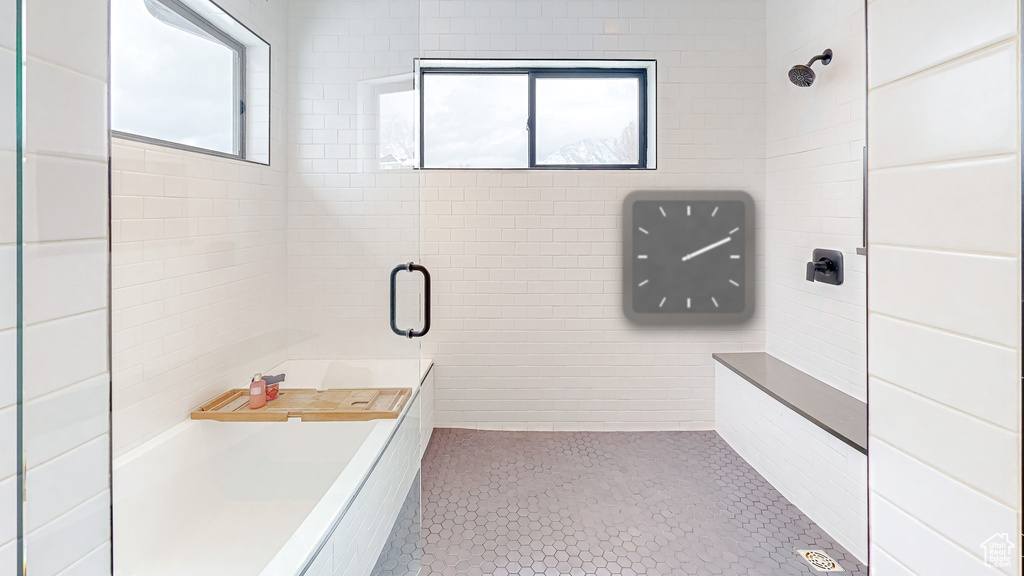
2:11
